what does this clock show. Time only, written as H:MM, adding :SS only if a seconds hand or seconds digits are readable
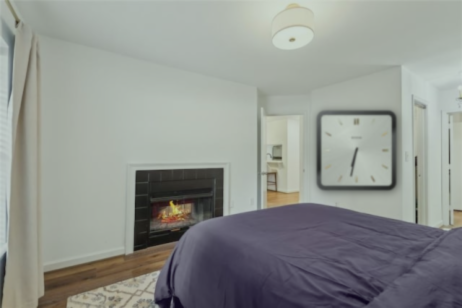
6:32
